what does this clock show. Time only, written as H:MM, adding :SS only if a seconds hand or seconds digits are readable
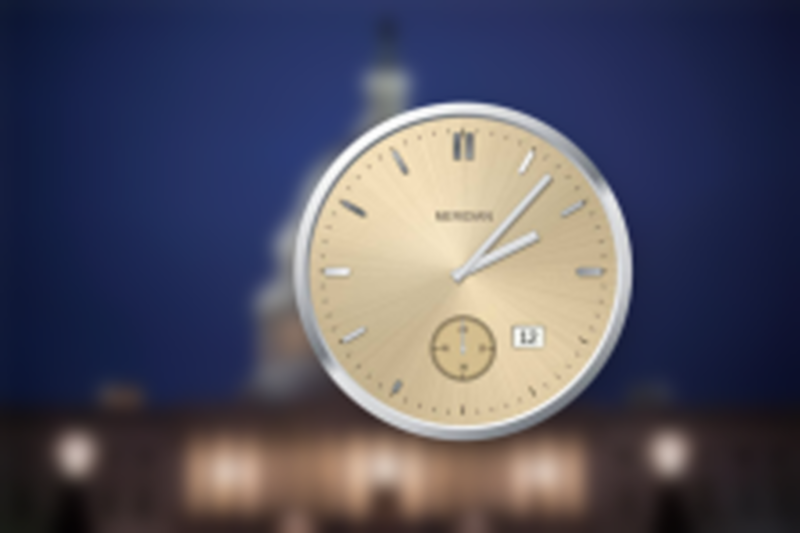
2:07
